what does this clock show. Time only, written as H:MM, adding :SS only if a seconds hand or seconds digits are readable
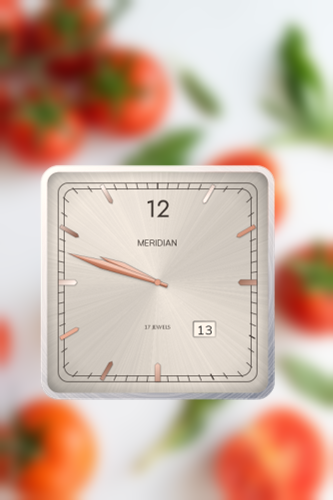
9:48
